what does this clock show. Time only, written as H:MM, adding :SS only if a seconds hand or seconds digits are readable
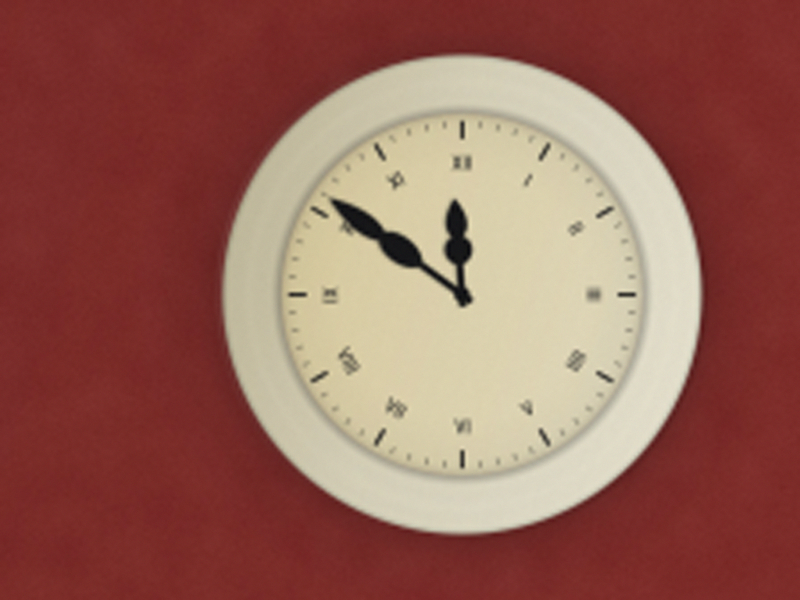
11:51
